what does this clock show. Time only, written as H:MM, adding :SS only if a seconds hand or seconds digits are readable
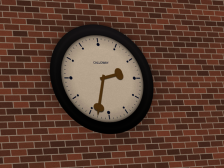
2:33
